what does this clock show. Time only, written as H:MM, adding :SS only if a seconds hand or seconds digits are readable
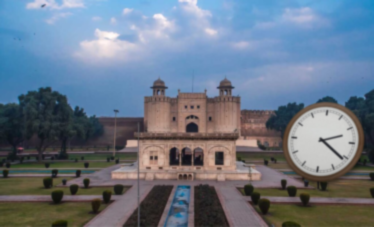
2:21
